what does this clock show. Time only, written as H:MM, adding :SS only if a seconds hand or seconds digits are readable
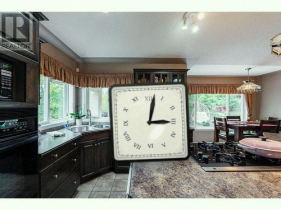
3:02
